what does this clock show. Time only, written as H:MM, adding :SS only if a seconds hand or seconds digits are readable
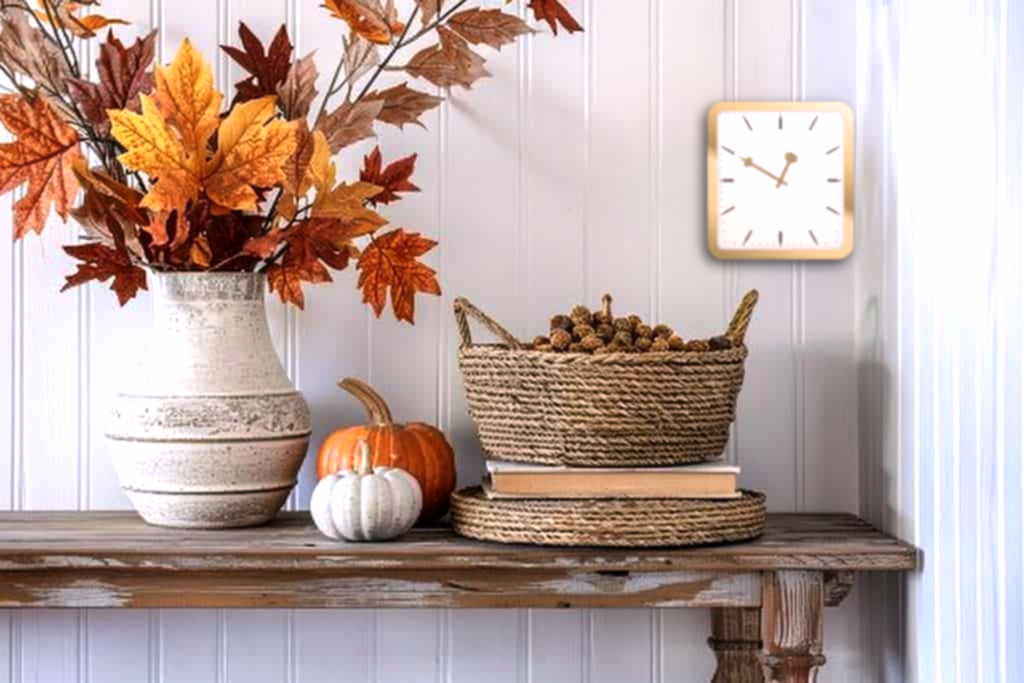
12:50
